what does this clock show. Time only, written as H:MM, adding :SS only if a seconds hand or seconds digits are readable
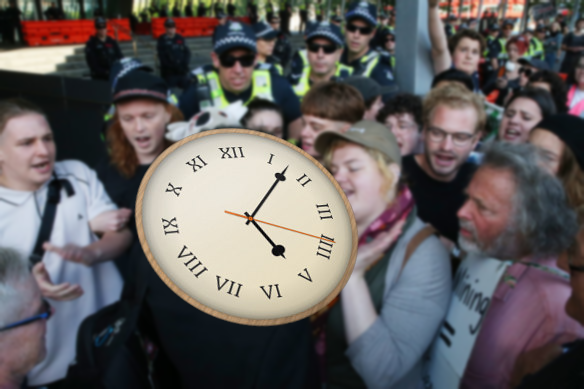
5:07:19
